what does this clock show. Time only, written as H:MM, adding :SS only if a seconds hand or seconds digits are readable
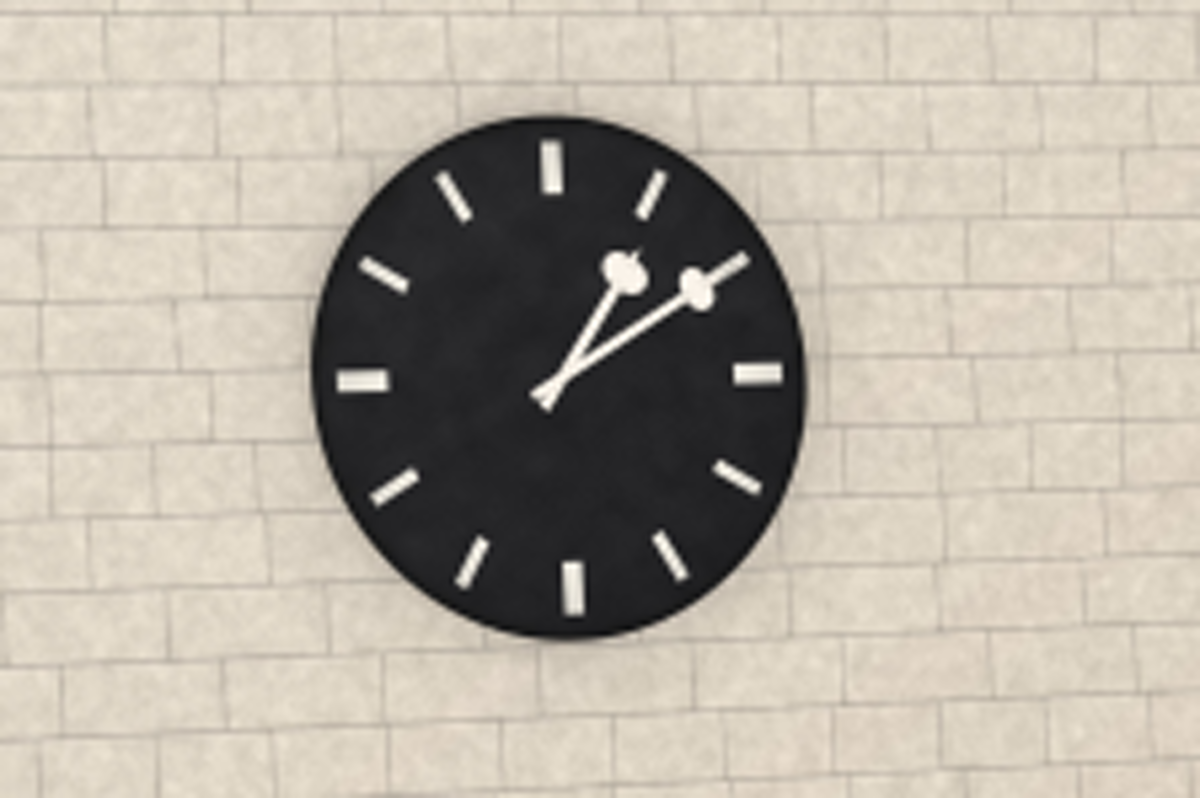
1:10
